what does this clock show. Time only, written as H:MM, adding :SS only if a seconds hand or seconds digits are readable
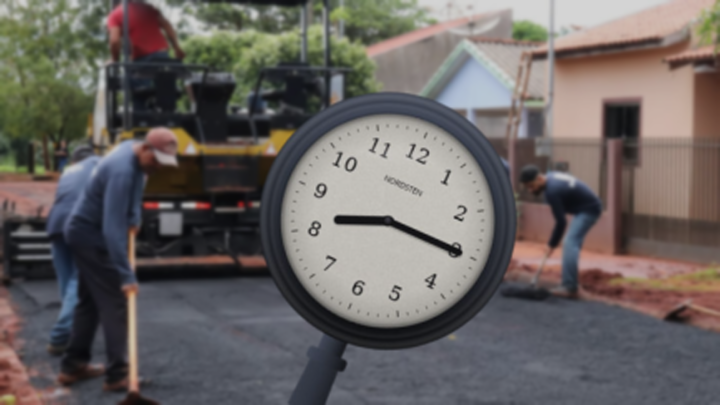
8:15
